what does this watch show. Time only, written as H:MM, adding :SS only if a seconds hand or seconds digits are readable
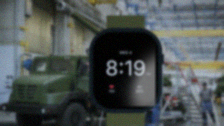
8:19
